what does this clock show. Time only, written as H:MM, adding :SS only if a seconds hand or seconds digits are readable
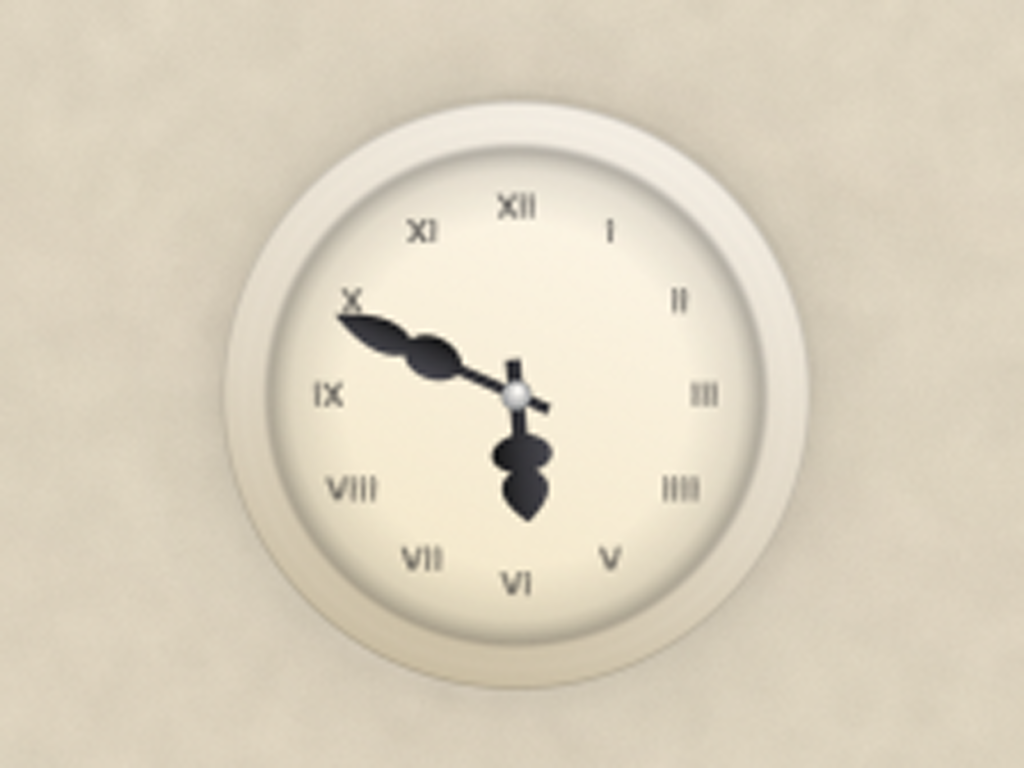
5:49
